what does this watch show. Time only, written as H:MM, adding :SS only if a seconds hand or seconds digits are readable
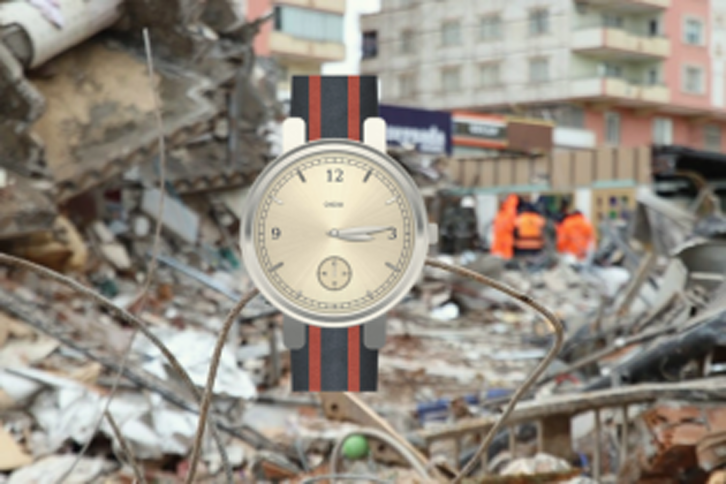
3:14
